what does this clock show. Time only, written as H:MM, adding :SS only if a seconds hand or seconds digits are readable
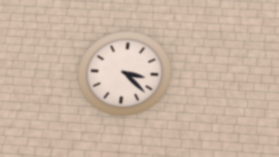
3:22
